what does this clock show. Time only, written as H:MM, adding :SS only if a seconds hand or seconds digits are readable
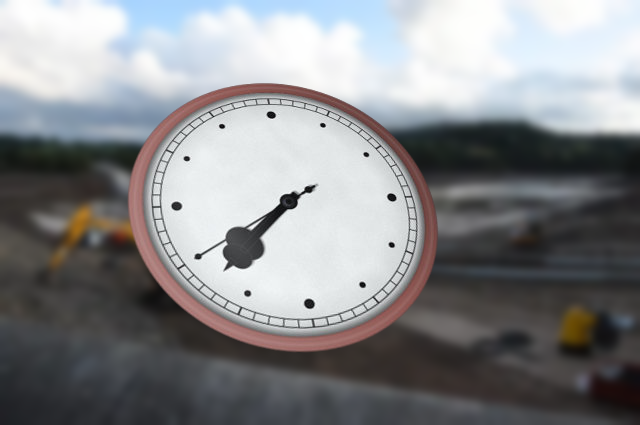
7:37:40
